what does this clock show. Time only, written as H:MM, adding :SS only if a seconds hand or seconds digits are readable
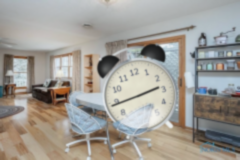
2:44
